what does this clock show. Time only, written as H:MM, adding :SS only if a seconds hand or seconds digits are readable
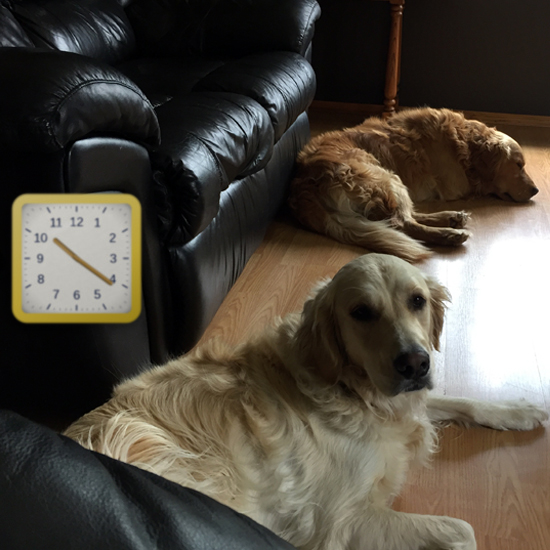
10:21
